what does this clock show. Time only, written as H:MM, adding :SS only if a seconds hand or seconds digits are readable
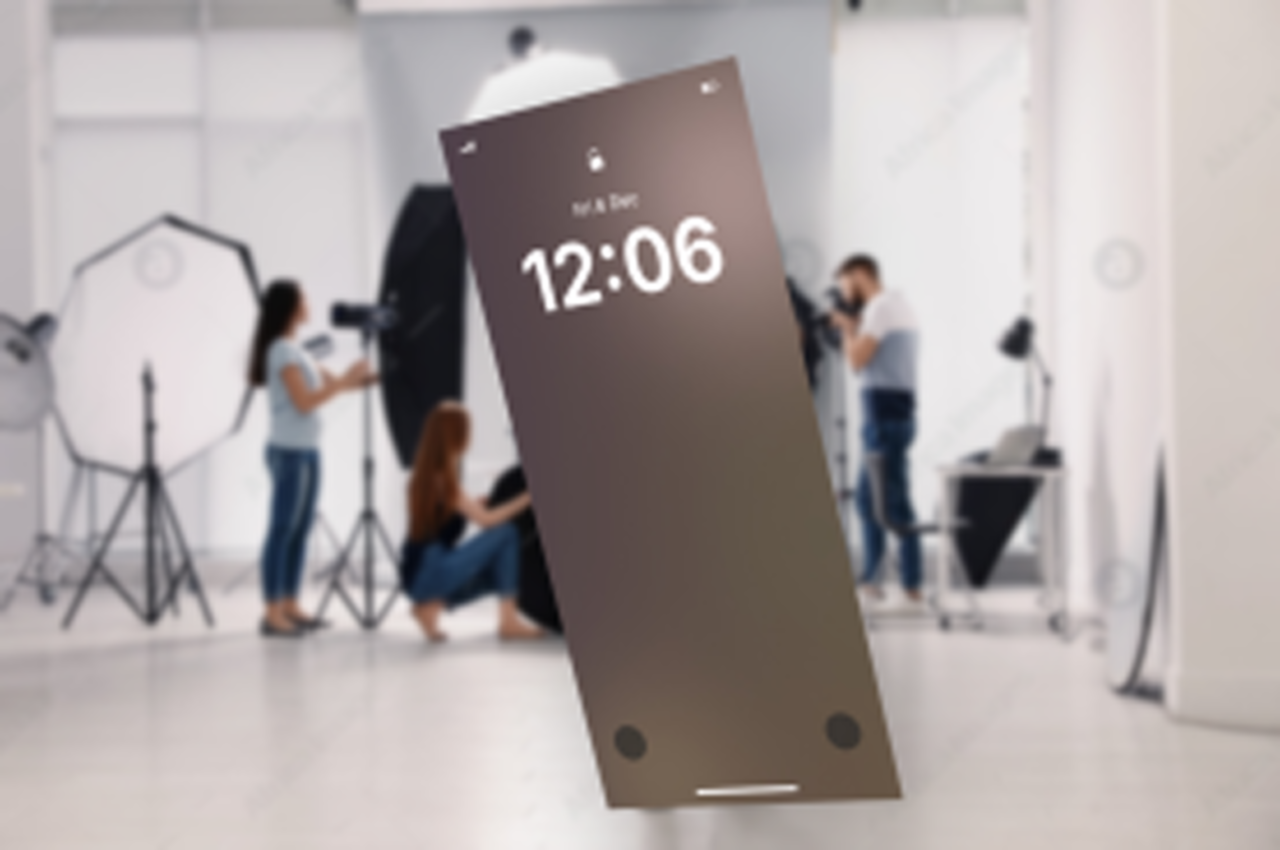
12:06
